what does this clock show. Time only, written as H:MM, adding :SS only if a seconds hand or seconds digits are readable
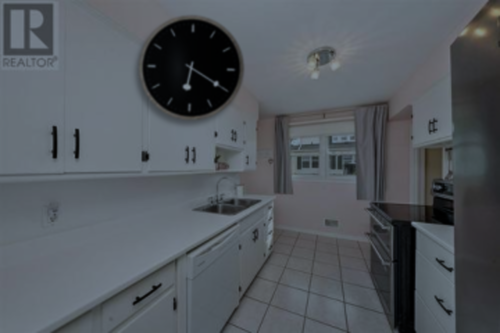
6:20
